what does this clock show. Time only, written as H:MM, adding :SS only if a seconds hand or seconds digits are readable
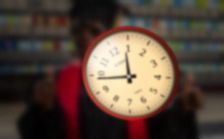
12:49
